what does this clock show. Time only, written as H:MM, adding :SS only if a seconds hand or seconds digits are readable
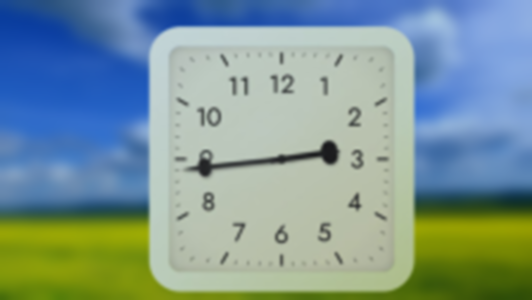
2:44
